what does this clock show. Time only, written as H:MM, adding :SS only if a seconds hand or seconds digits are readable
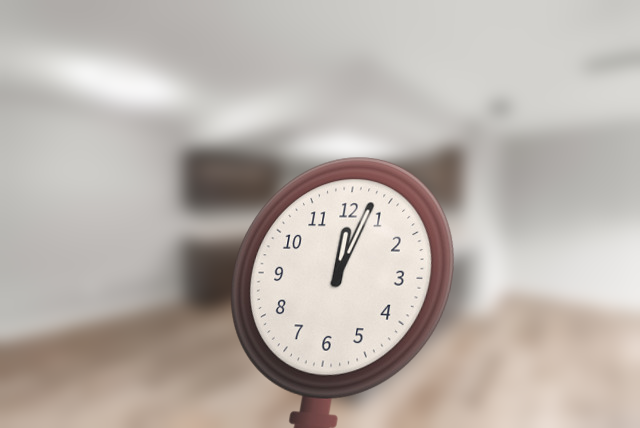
12:03
